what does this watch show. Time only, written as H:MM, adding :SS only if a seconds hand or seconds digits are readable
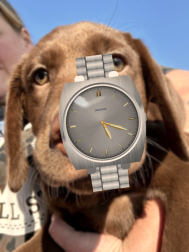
5:19
